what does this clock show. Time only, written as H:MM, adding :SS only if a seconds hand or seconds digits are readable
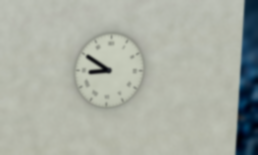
8:50
